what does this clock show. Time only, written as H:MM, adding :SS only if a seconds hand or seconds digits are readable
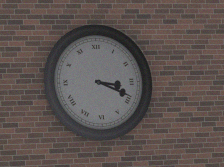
3:19
